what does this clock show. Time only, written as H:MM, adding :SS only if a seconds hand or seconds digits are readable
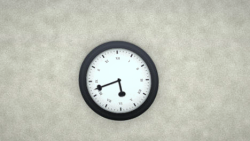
5:42
